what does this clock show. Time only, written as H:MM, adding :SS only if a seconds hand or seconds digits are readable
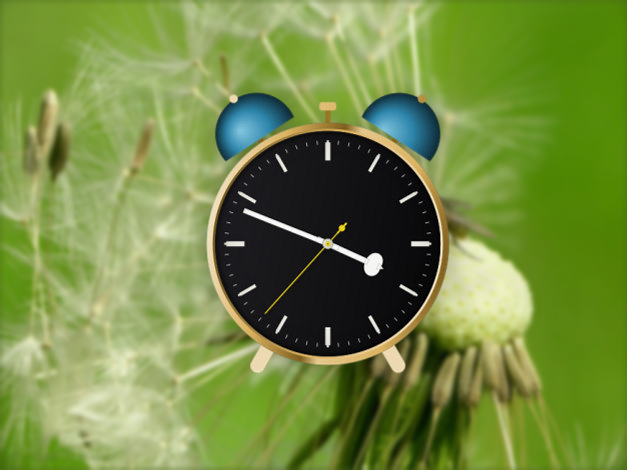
3:48:37
